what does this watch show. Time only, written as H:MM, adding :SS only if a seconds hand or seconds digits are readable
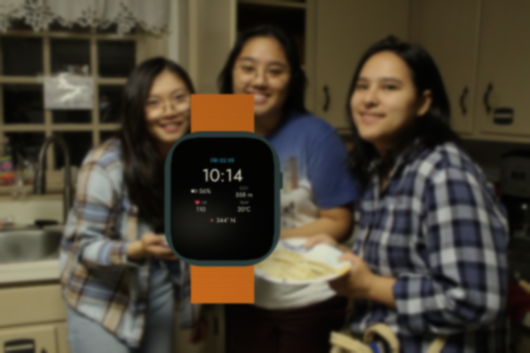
10:14
